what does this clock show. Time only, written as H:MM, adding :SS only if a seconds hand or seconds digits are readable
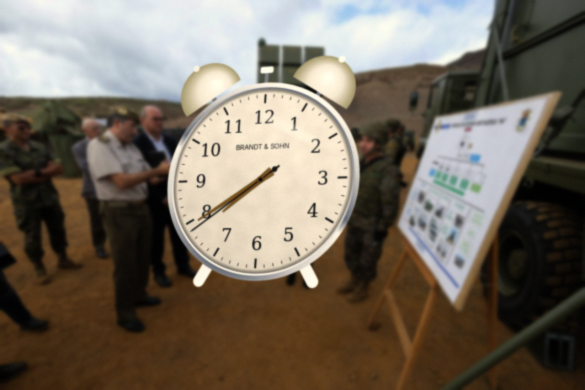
7:39:39
